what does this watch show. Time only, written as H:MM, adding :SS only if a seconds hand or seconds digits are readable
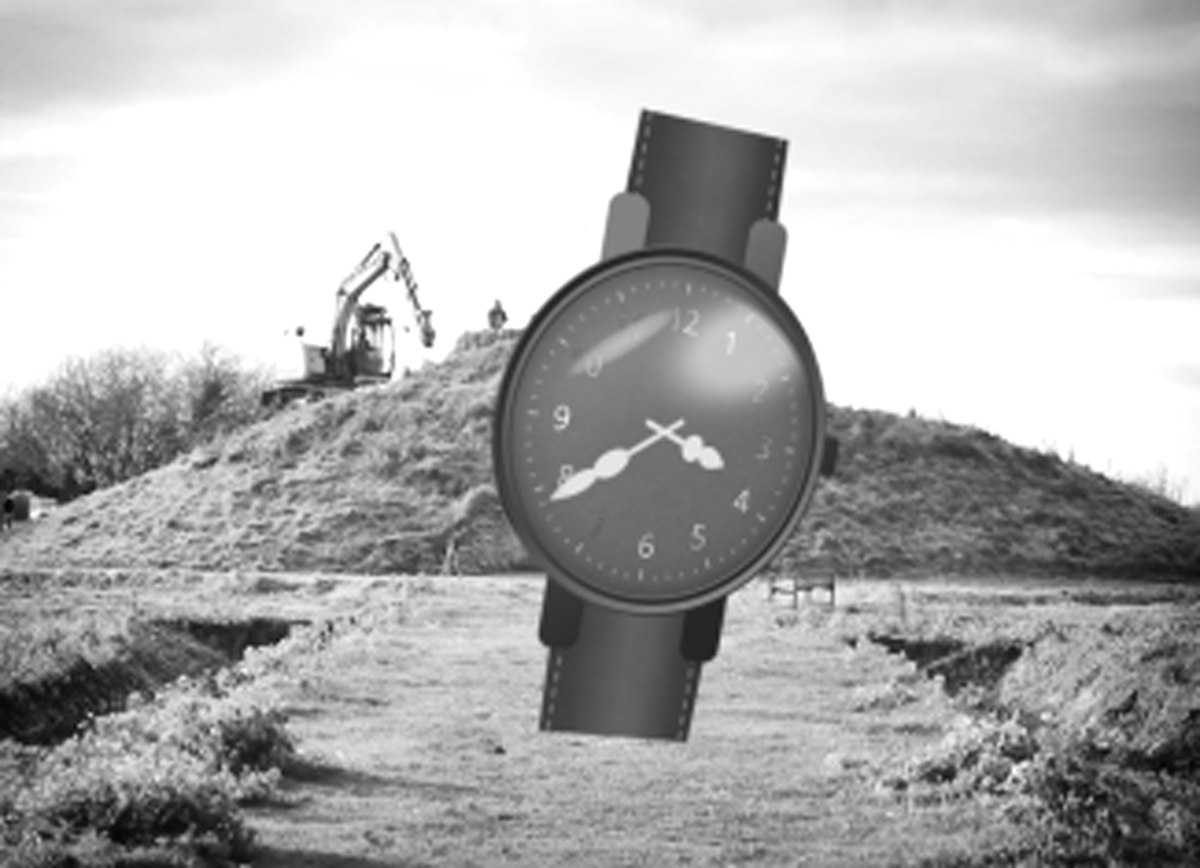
3:39
